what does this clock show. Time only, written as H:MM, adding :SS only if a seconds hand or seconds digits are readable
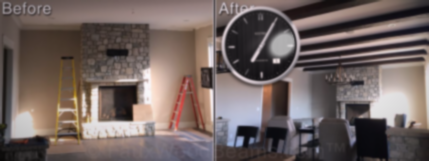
7:05
